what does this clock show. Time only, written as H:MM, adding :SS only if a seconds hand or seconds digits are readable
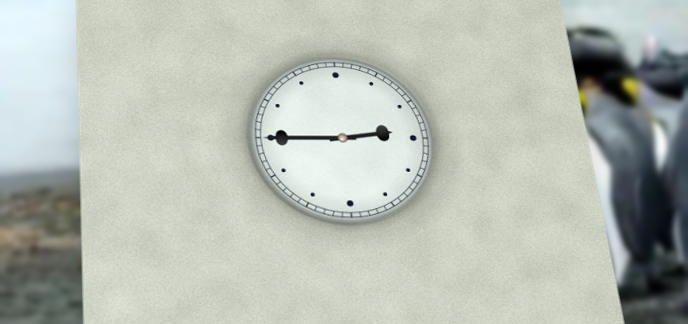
2:45
